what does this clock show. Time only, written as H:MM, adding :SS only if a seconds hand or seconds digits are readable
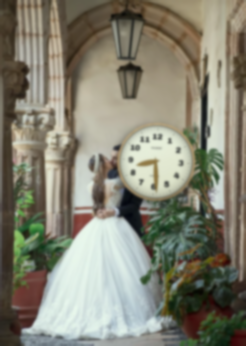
8:29
